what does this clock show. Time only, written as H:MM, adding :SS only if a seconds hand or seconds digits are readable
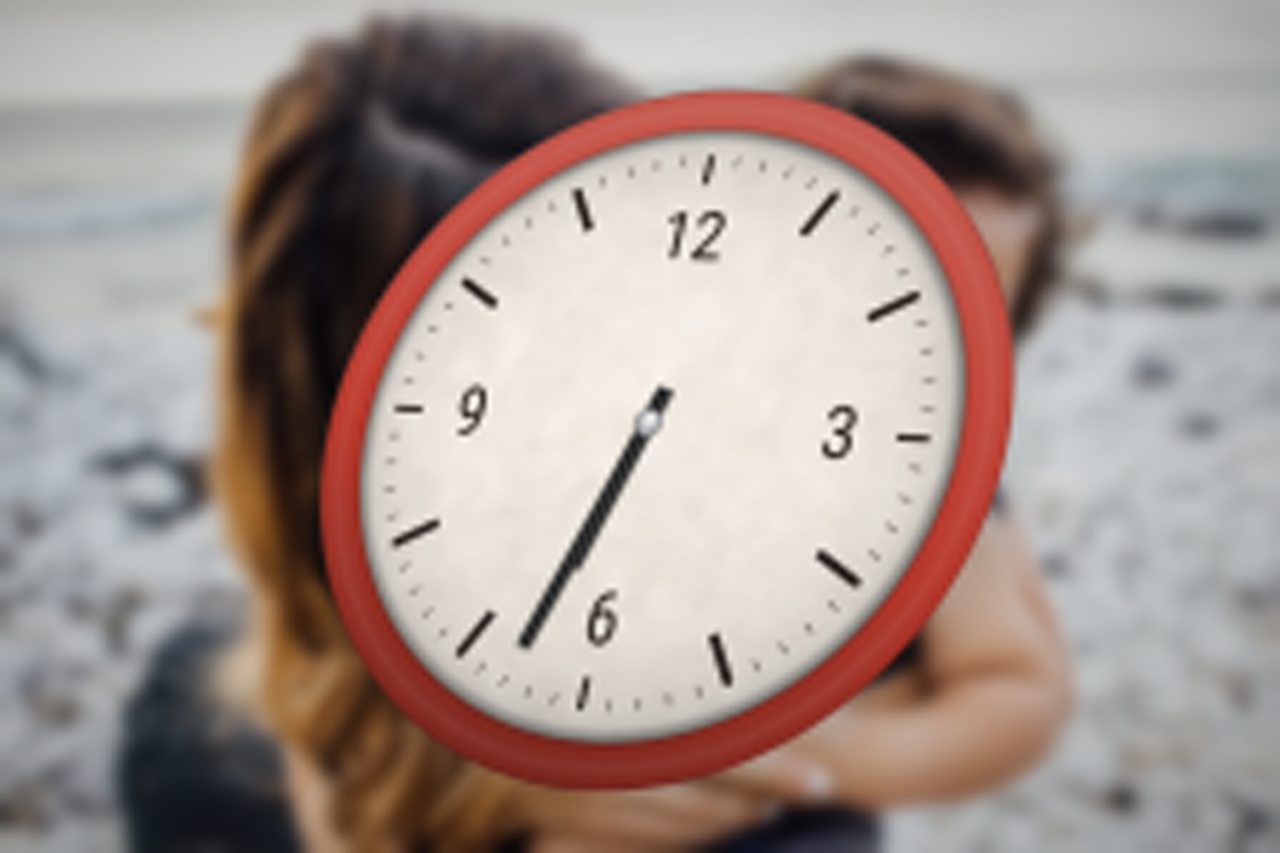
6:33
